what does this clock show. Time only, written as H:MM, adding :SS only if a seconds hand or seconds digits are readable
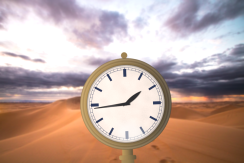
1:44
